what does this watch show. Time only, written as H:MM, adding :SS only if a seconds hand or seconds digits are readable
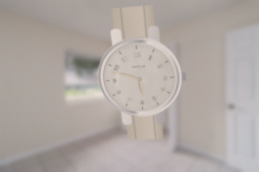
5:48
